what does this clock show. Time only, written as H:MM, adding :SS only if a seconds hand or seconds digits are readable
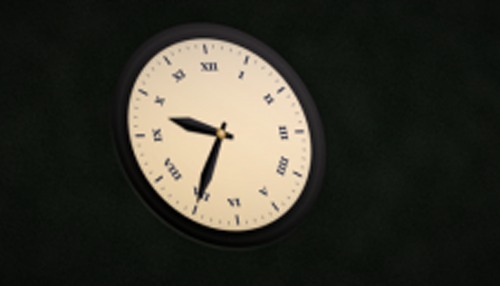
9:35
